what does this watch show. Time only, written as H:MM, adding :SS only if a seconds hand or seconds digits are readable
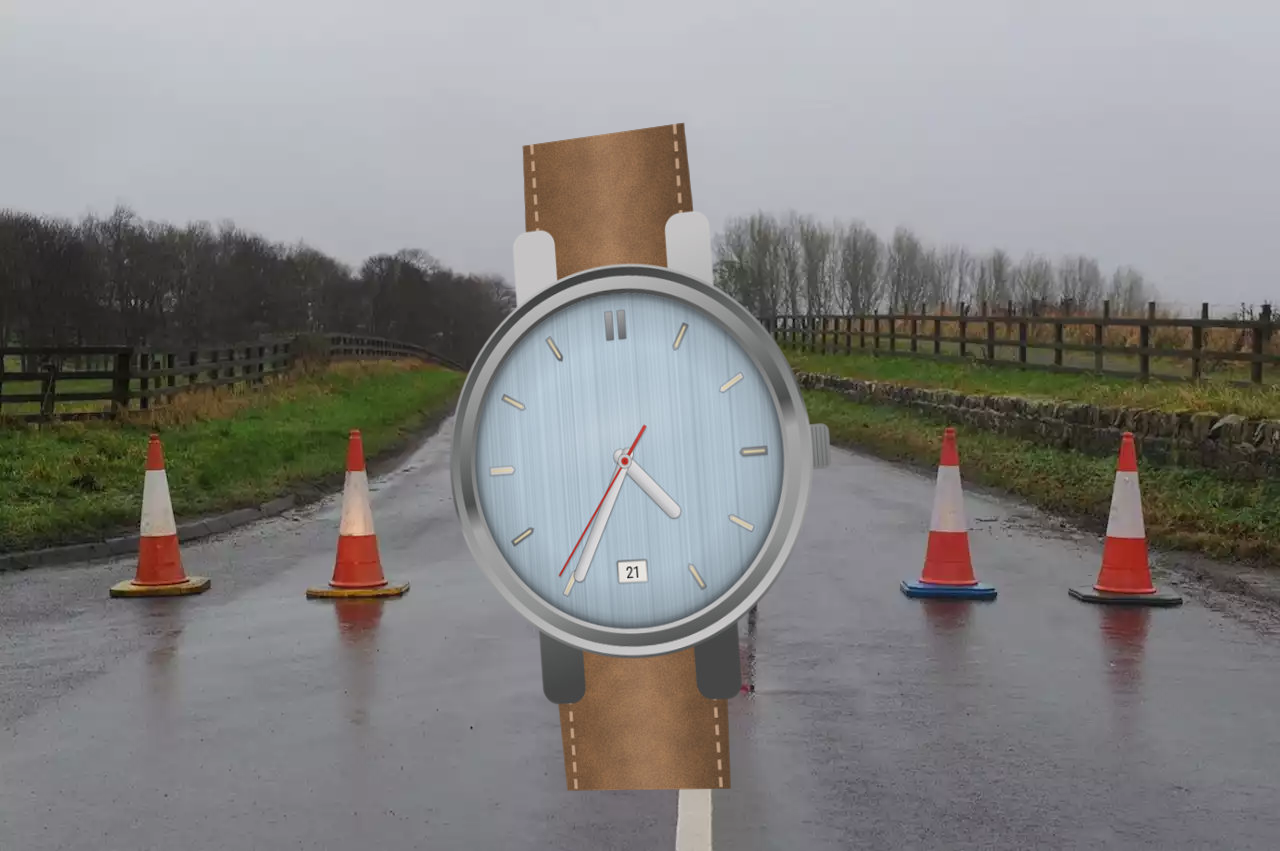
4:34:36
